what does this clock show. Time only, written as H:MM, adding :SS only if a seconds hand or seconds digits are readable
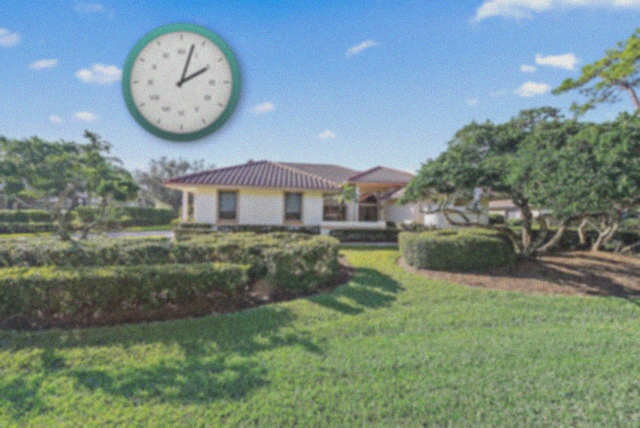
2:03
